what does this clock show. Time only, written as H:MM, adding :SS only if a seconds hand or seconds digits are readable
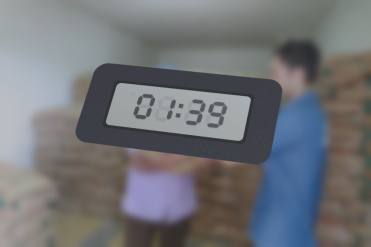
1:39
